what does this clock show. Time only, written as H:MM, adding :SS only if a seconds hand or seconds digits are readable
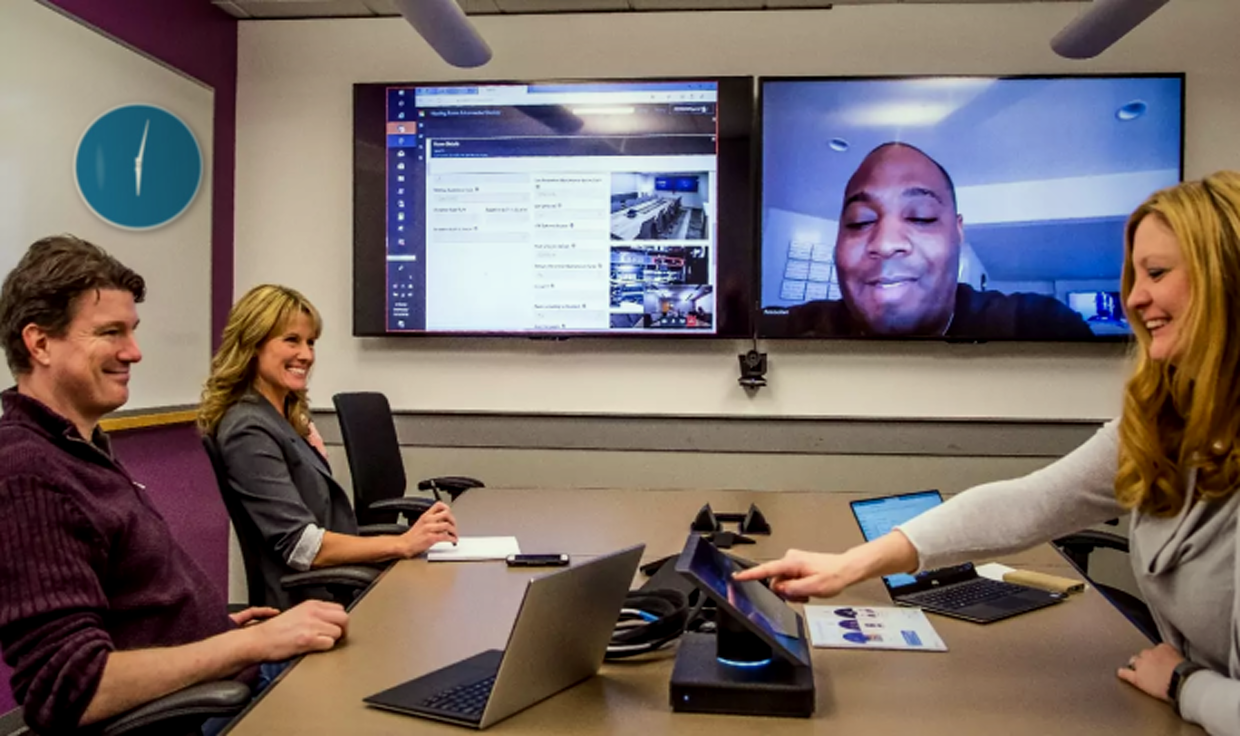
6:02
